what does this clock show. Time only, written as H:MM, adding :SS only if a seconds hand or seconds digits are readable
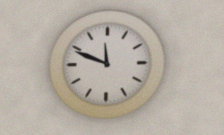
11:49
